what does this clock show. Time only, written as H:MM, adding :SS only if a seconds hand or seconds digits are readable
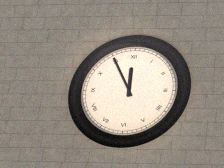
11:55
